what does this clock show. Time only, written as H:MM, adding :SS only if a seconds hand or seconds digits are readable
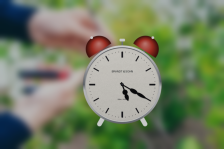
5:20
